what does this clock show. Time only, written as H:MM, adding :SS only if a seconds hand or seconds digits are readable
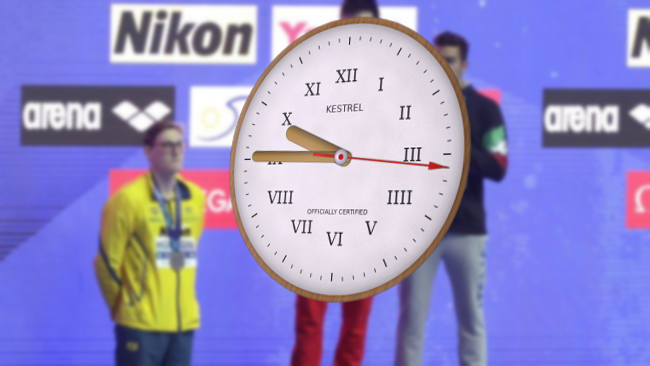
9:45:16
